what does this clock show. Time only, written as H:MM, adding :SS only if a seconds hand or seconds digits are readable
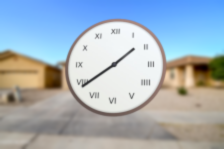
1:39
